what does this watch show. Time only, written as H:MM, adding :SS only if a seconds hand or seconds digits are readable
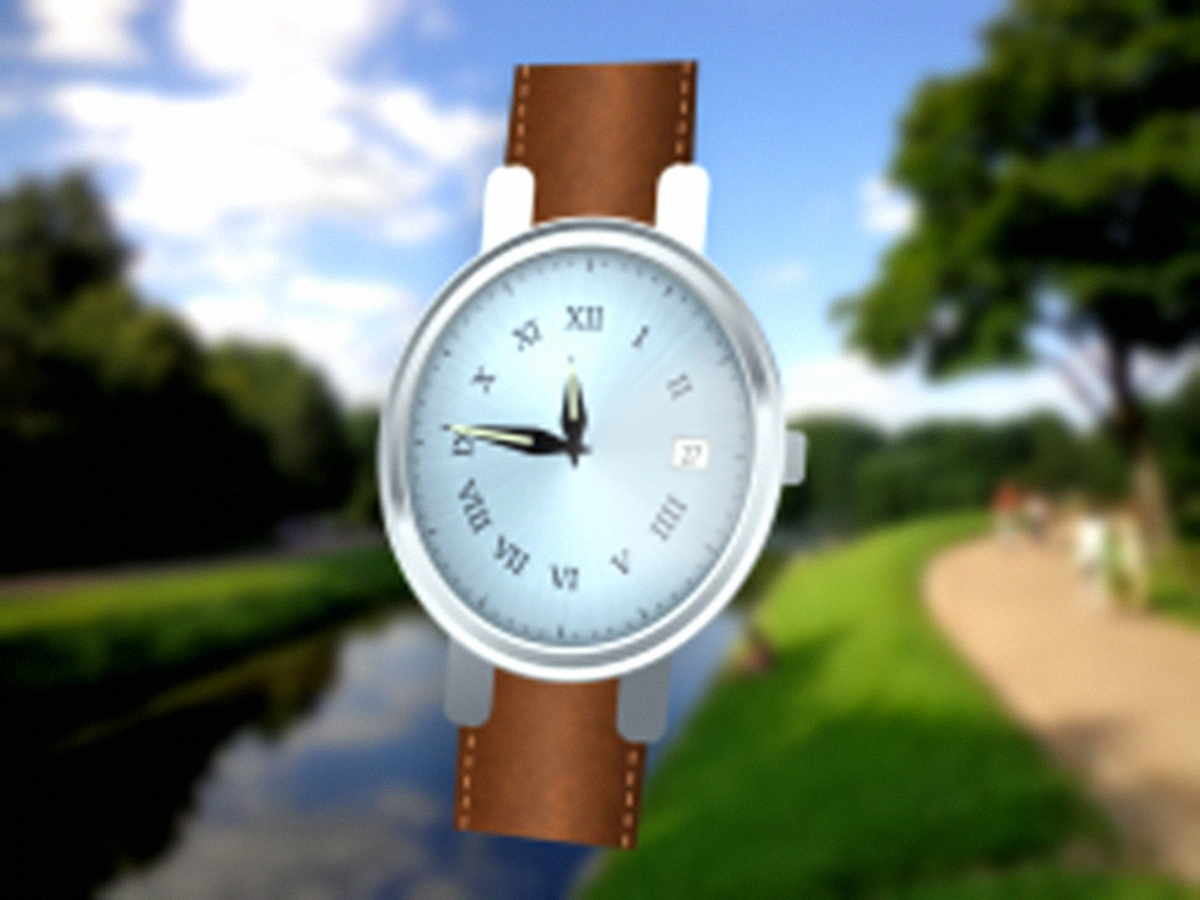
11:46
